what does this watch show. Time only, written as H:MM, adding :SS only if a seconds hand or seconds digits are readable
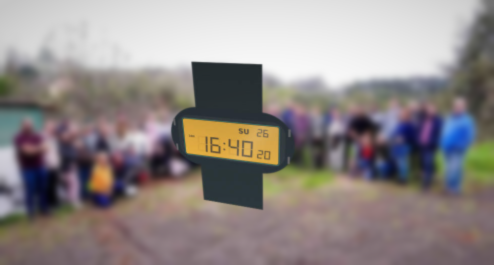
16:40
